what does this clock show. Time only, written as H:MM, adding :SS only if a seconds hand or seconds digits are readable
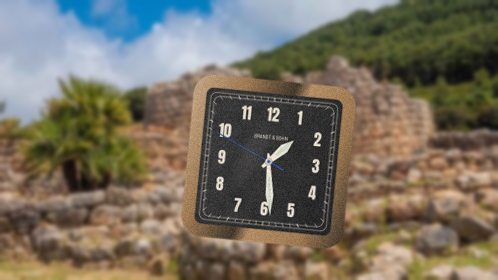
1:28:49
